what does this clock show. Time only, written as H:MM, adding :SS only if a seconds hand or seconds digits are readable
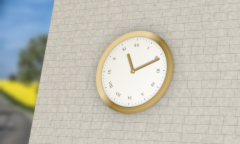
11:11
